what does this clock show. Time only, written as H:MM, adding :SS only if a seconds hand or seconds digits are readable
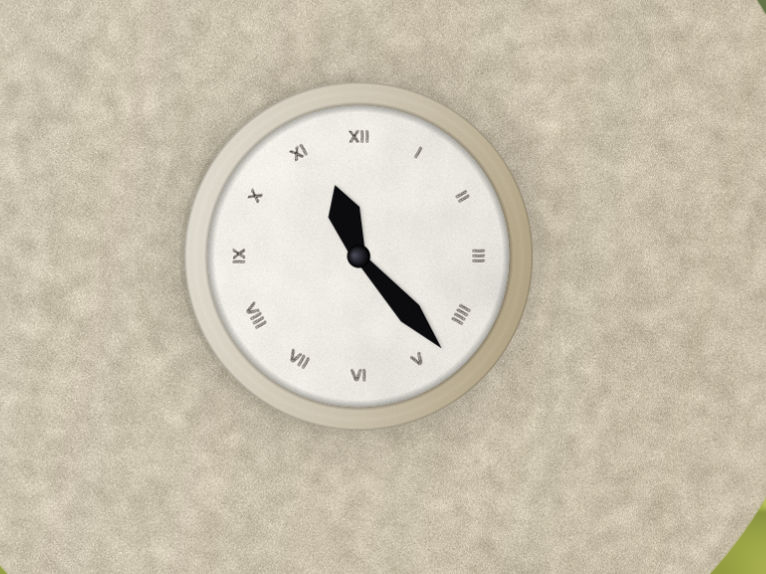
11:23
